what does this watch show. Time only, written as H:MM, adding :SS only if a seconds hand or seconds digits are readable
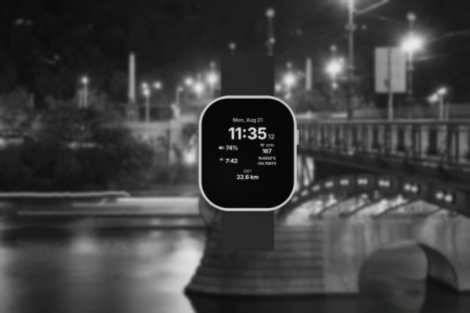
11:35
